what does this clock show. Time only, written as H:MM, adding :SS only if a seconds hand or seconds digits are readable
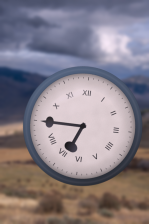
6:45
